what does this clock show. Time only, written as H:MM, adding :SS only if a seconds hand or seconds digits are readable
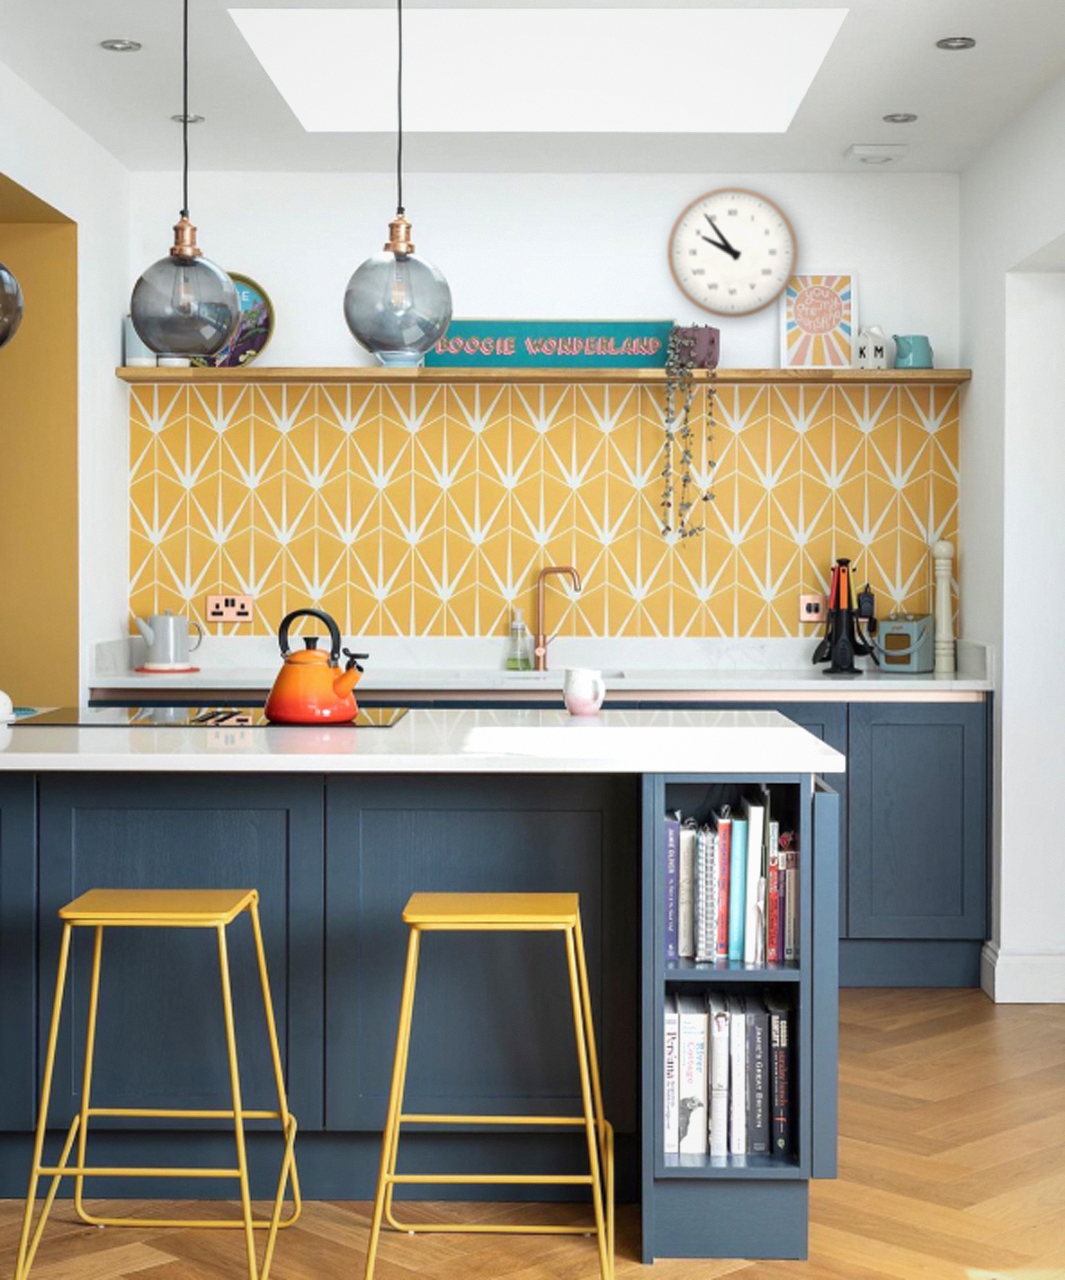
9:54
